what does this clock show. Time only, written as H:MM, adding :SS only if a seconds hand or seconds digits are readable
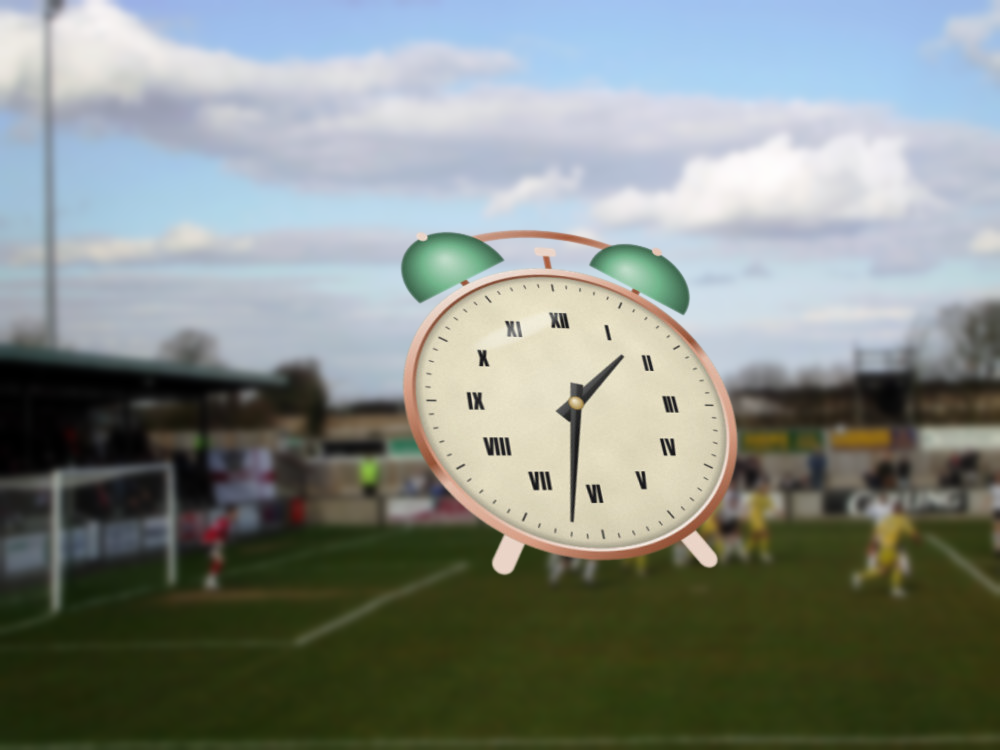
1:32
